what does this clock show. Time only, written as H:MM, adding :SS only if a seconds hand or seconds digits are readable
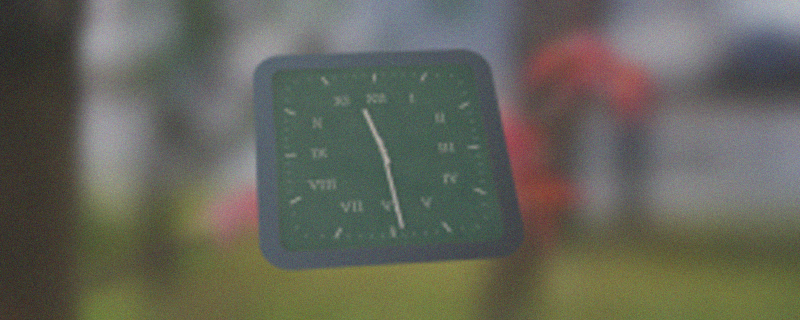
11:29
